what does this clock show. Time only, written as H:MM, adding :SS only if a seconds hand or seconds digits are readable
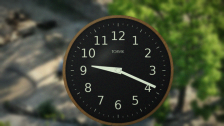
9:19
